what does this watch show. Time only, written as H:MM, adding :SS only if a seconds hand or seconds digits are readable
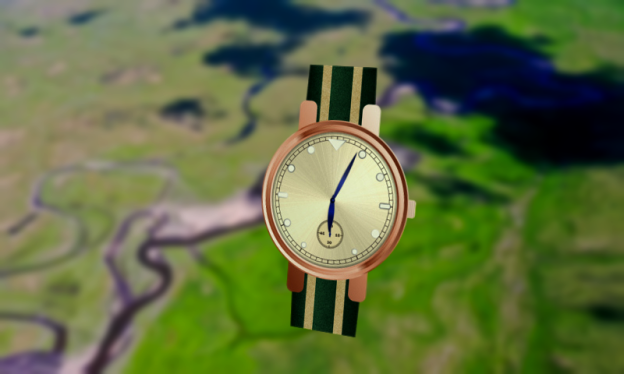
6:04
